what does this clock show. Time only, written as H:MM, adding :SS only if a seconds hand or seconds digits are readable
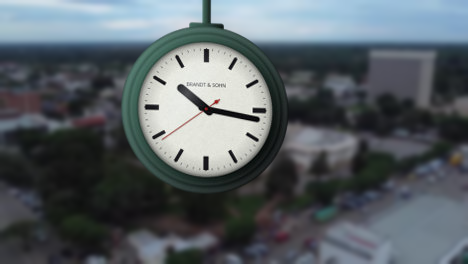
10:16:39
